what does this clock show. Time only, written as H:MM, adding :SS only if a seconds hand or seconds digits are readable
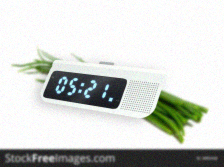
5:21
